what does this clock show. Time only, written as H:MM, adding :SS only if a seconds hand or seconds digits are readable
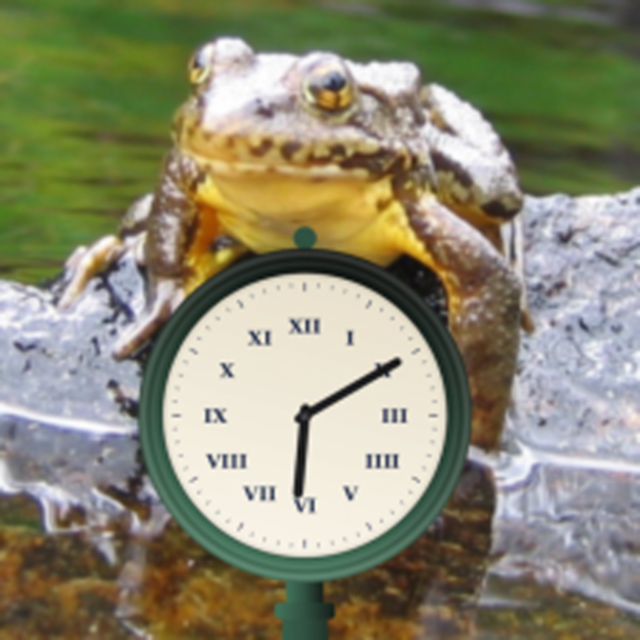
6:10
